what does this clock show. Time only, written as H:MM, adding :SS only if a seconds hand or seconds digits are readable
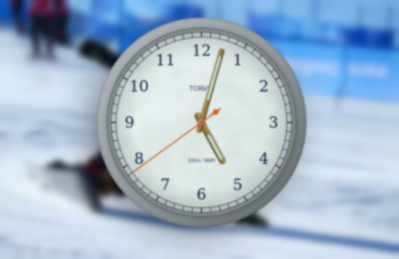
5:02:39
